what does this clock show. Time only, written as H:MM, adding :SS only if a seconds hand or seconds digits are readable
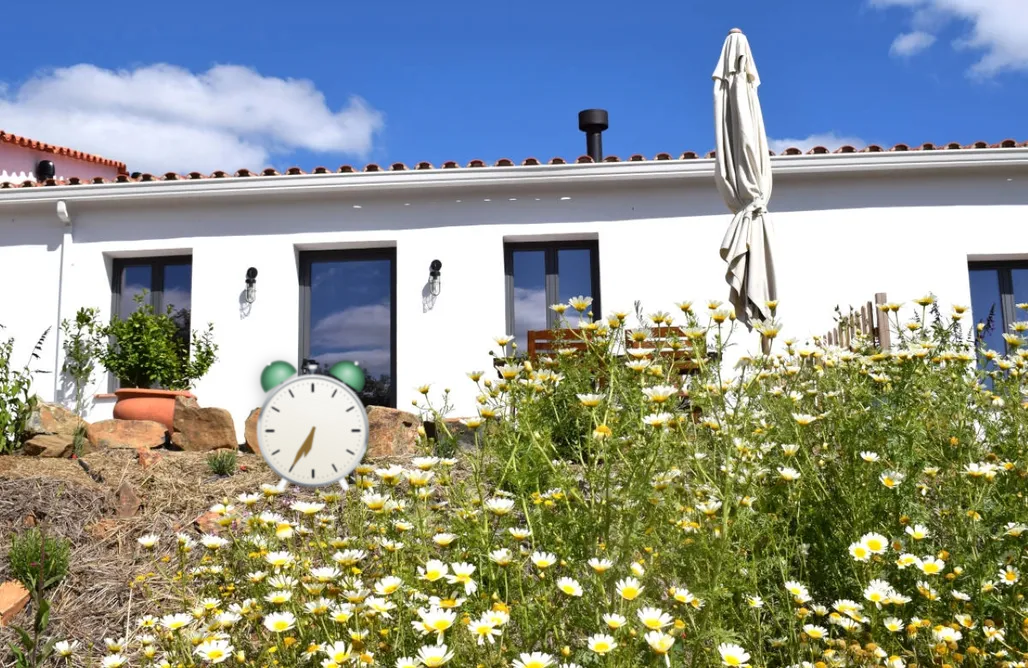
6:35
